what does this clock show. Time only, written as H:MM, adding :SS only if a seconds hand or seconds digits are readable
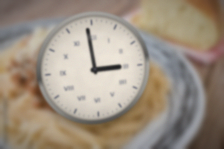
2:59
